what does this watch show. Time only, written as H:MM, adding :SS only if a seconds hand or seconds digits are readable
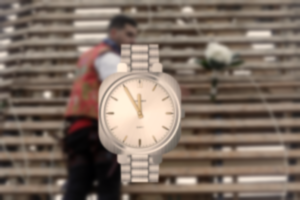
11:55
